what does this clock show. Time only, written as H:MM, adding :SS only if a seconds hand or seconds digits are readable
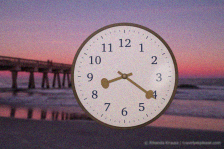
8:21
